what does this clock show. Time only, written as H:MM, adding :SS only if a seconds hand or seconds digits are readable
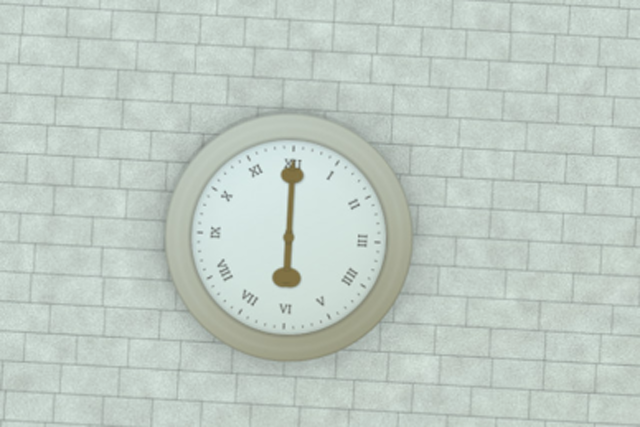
6:00
